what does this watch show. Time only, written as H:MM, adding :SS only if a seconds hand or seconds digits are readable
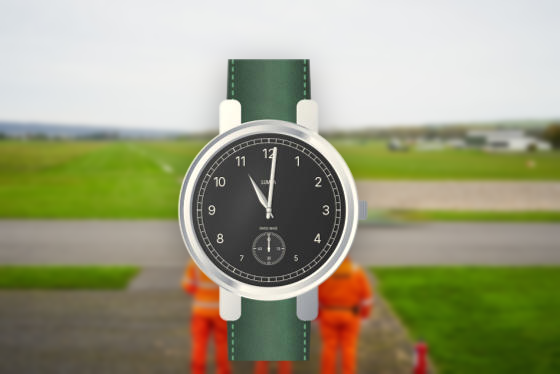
11:01
